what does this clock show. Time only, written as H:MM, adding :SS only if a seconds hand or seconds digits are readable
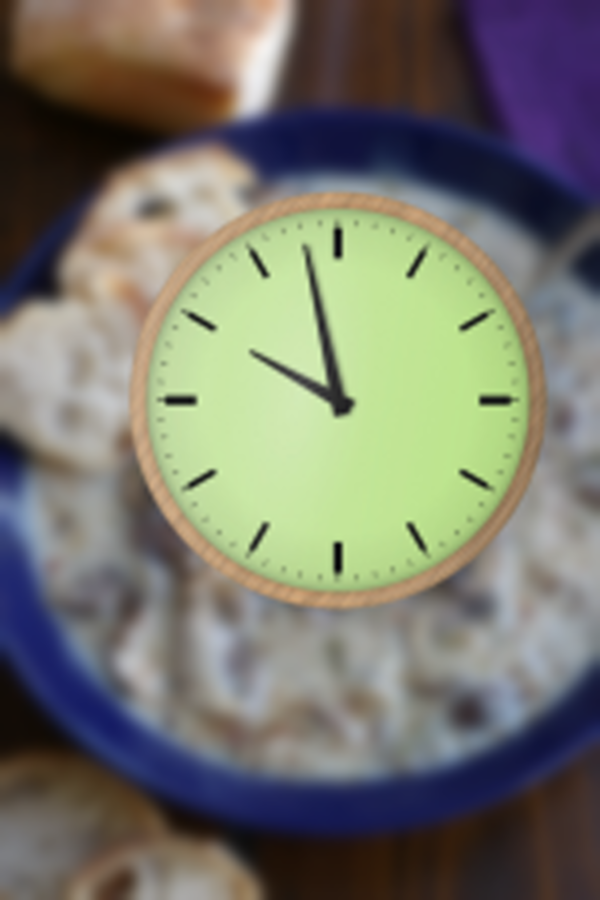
9:58
